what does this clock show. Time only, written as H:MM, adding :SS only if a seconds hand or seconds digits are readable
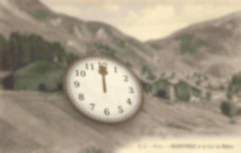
12:00
